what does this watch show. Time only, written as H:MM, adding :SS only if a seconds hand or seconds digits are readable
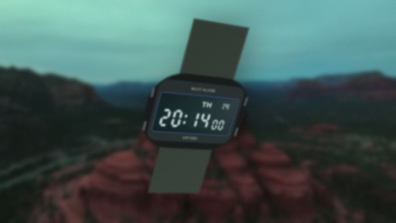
20:14:00
